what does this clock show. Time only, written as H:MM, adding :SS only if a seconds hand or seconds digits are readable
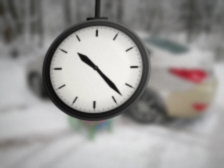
10:23
